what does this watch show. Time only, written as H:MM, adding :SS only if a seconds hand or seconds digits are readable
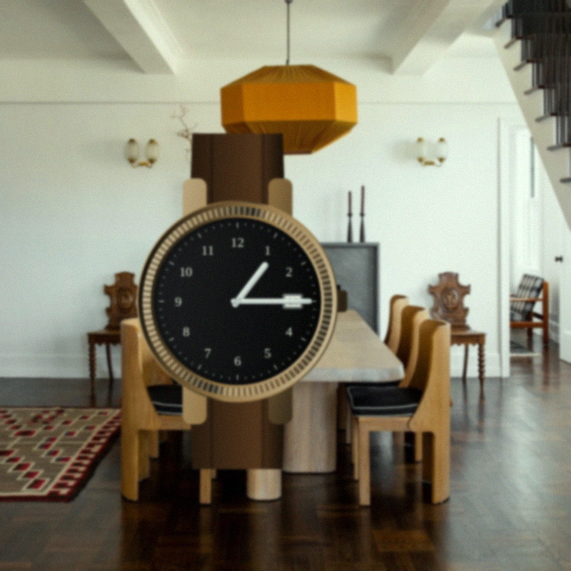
1:15
